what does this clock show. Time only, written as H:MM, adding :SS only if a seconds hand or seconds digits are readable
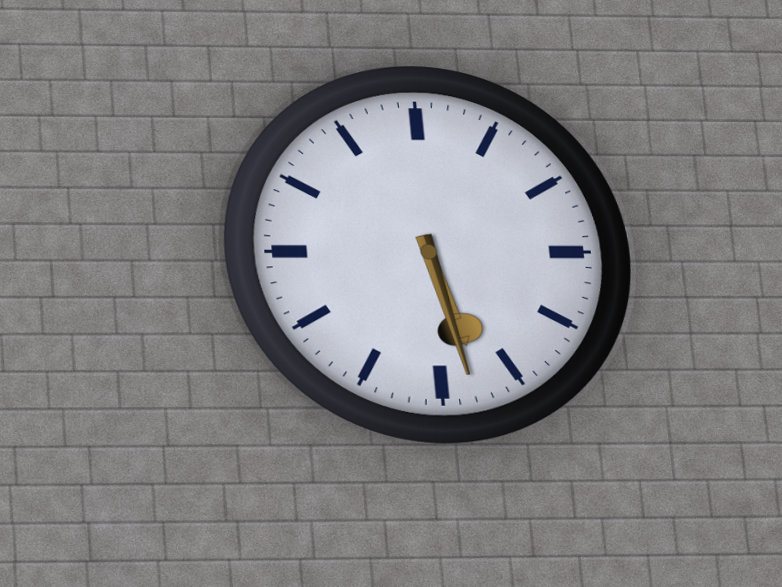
5:28
